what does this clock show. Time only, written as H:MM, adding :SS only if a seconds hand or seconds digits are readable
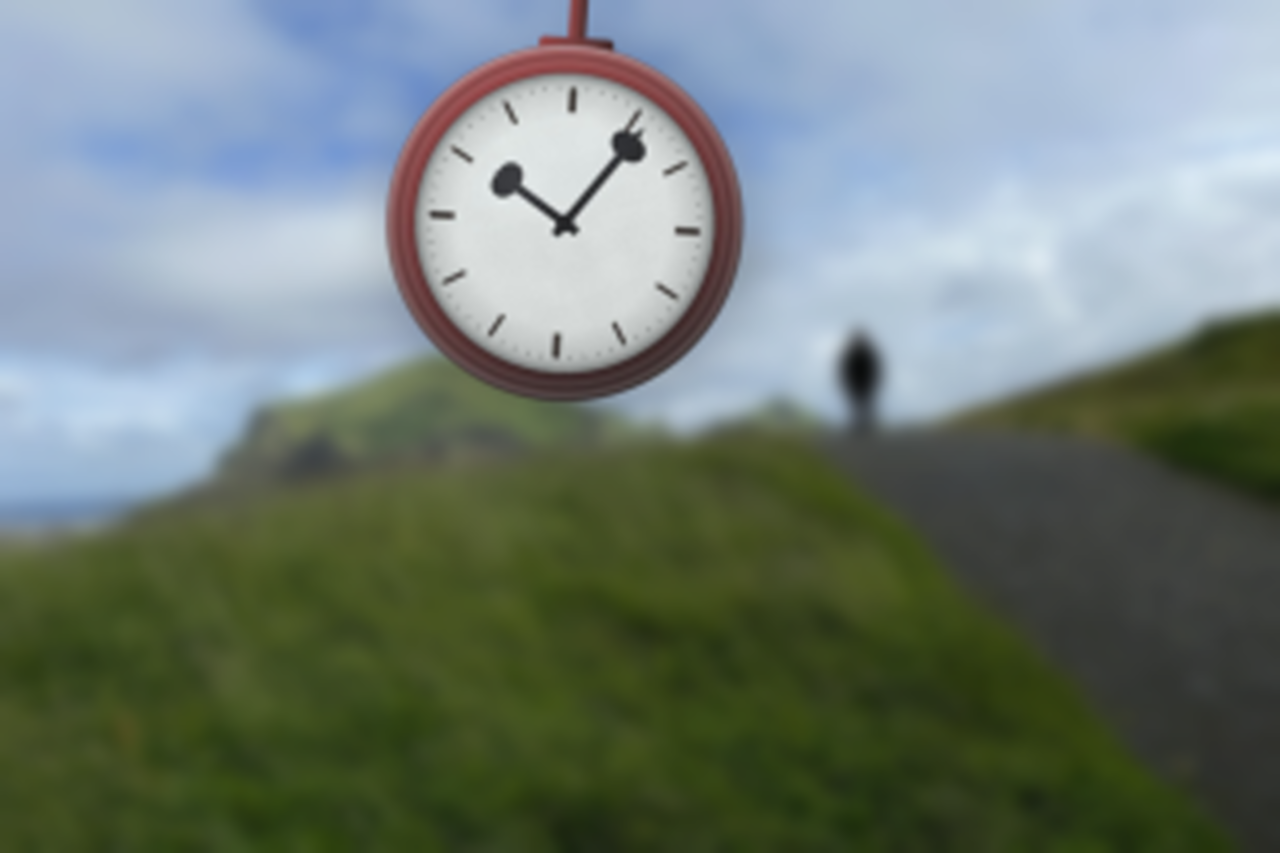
10:06
